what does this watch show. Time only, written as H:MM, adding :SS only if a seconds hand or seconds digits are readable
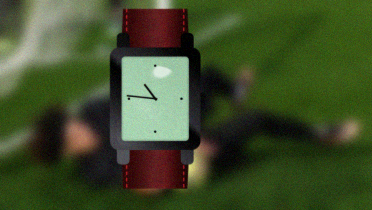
10:46
